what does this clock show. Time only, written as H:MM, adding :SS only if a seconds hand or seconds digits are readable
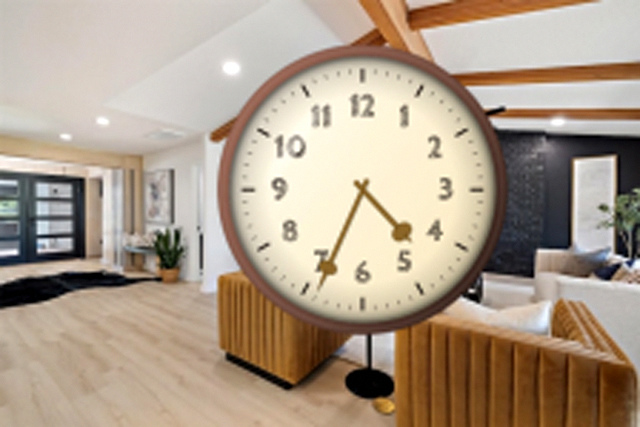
4:34
